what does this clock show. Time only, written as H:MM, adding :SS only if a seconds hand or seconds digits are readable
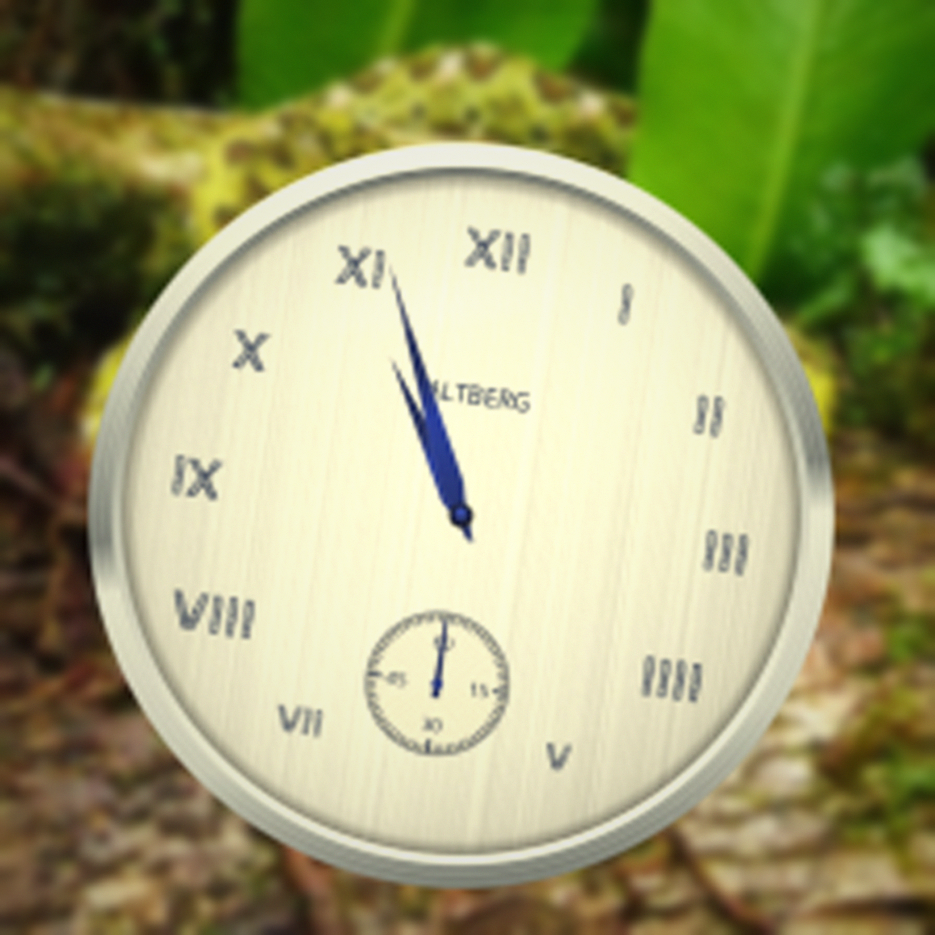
10:56
